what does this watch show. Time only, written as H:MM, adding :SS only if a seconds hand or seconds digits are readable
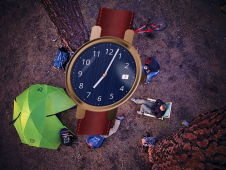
7:03
